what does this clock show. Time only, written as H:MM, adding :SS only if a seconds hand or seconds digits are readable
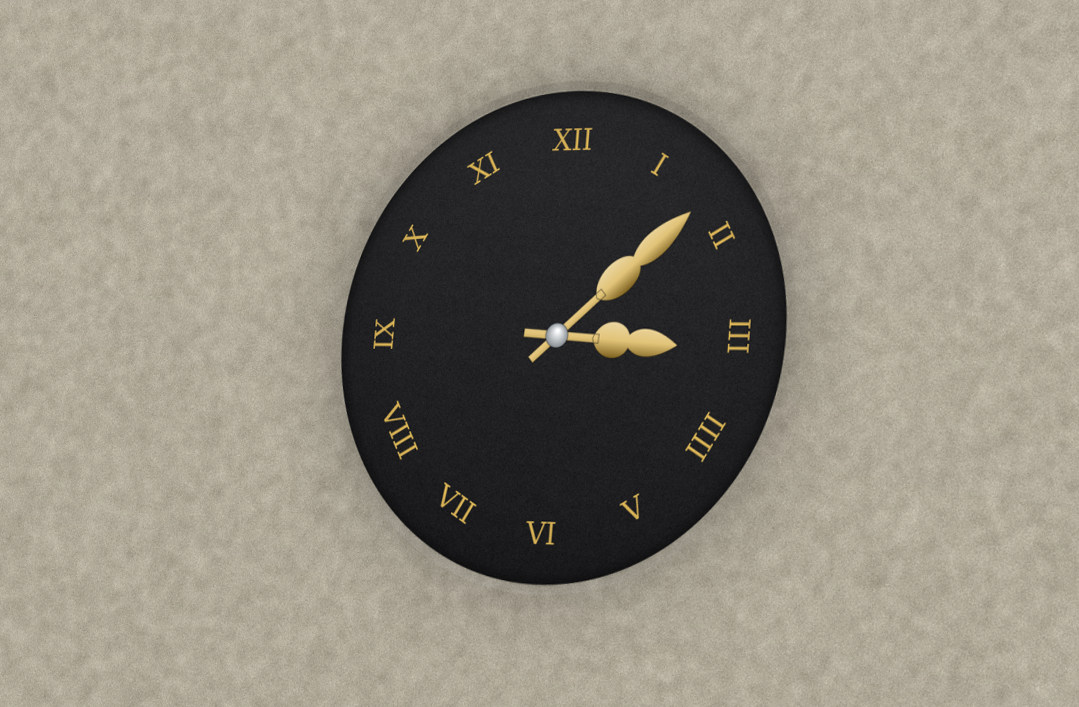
3:08
